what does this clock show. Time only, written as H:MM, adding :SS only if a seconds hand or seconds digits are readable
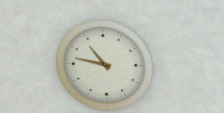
10:47
